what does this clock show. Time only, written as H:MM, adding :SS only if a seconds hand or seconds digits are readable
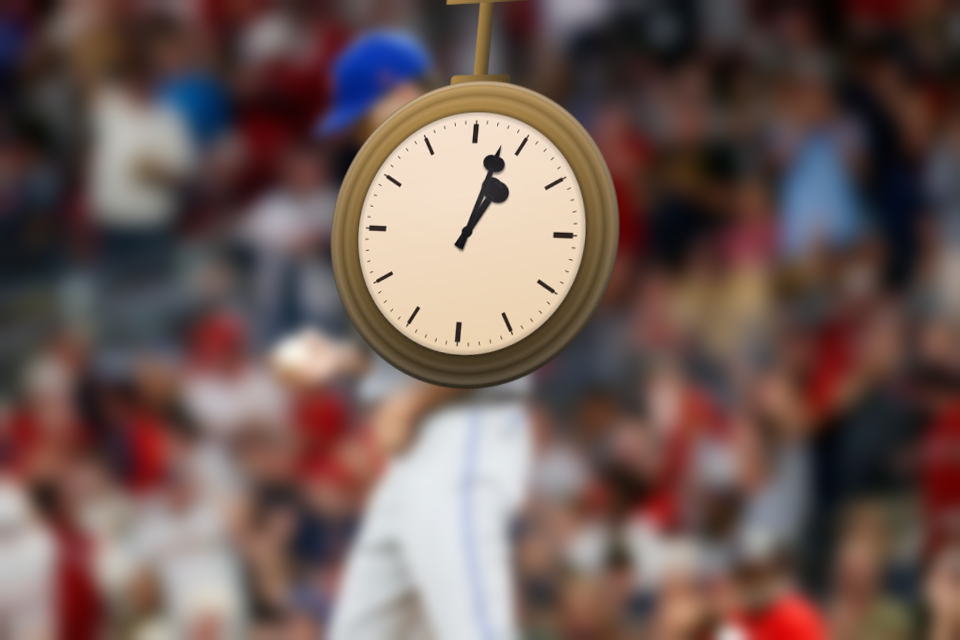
1:03
